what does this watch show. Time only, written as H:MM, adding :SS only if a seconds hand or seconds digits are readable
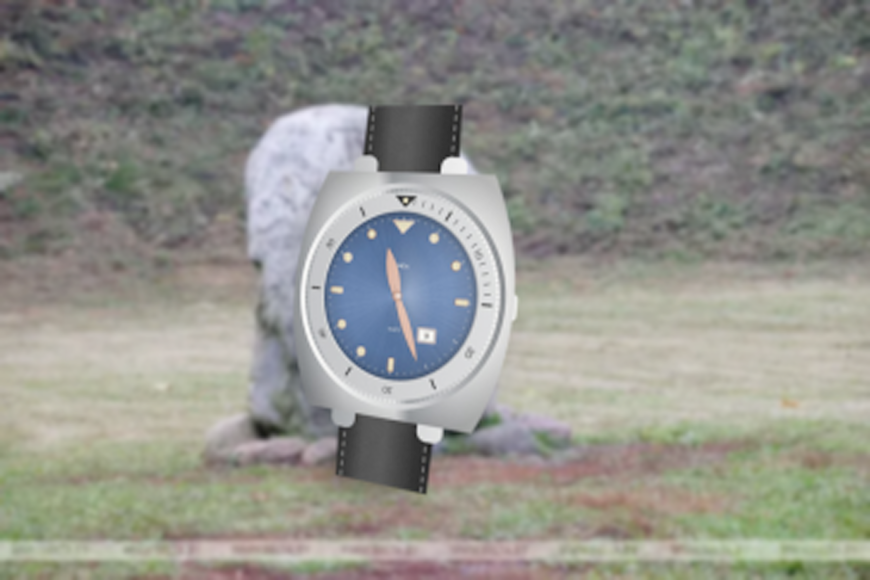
11:26
